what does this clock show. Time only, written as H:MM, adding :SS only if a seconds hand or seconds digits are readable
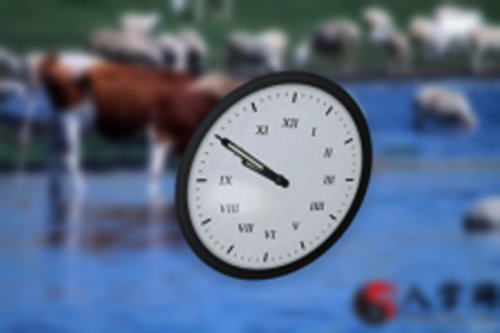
9:50
